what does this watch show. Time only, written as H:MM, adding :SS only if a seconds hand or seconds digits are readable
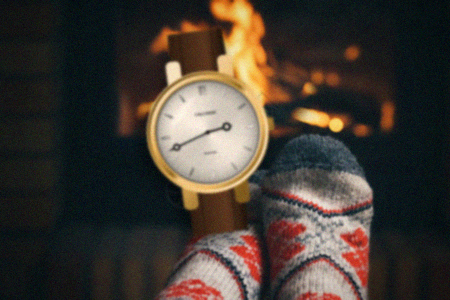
2:42
